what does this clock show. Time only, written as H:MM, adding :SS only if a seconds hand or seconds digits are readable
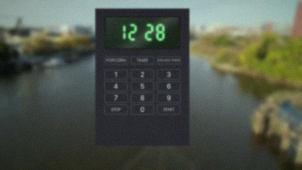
12:28
